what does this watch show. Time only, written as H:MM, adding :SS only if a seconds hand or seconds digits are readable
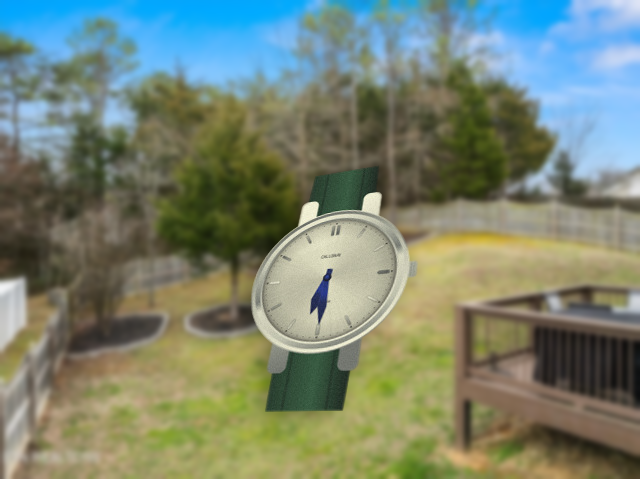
6:30
